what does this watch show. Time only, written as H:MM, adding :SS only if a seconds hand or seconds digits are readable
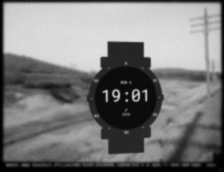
19:01
